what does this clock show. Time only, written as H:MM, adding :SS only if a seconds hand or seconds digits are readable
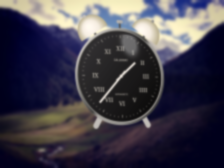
1:37
